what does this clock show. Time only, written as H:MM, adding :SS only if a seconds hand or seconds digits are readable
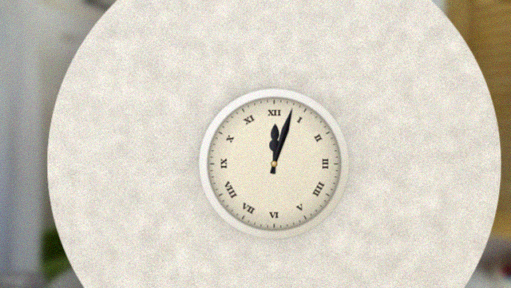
12:03
